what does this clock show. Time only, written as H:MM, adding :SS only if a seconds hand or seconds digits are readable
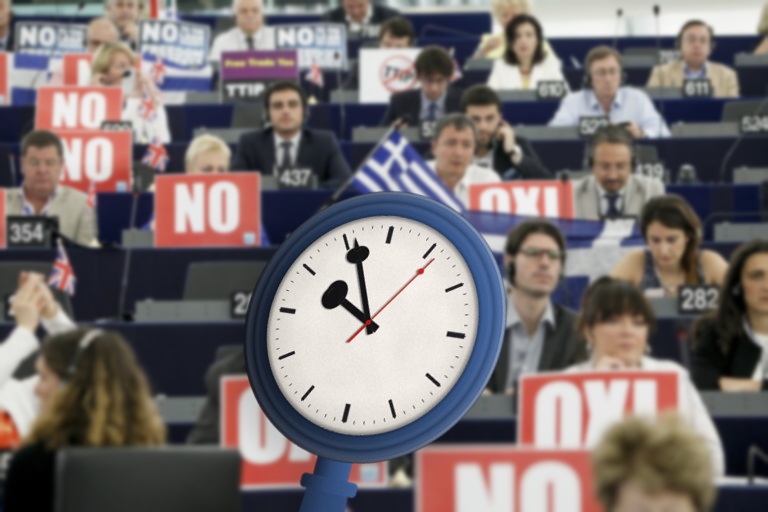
9:56:06
